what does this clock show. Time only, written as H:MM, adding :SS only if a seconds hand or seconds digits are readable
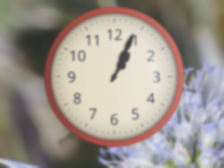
1:04
